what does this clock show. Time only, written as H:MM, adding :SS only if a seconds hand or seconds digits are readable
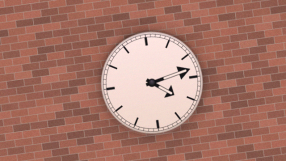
4:13
